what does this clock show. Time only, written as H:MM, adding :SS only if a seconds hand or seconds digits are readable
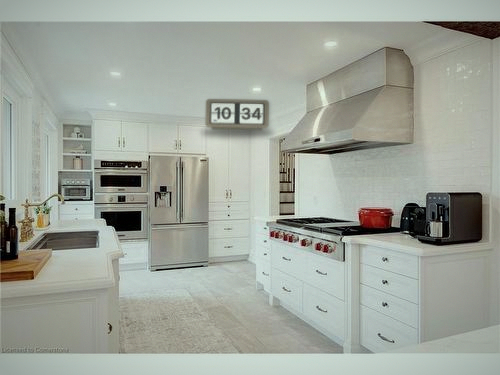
10:34
